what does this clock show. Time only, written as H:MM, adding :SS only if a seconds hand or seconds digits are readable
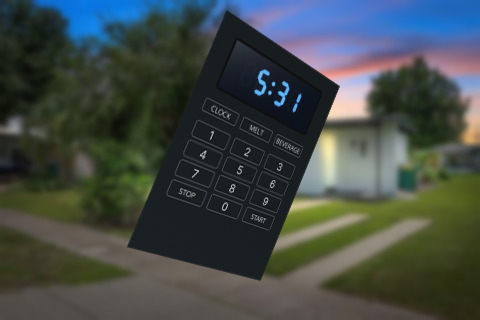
5:31
